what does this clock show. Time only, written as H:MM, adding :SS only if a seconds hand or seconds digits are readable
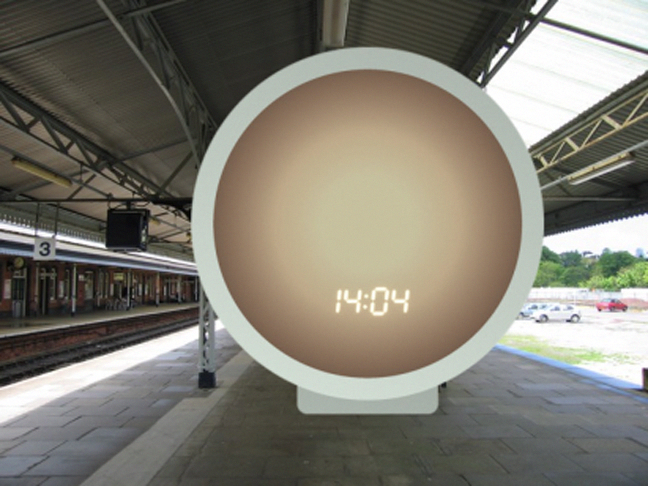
14:04
